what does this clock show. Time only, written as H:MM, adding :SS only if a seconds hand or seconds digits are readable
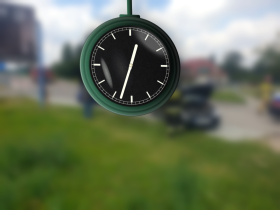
12:33
